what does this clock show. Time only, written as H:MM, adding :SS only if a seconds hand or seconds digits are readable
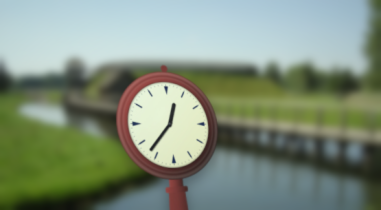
12:37
